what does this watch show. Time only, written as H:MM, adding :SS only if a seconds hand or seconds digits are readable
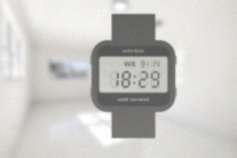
18:29
